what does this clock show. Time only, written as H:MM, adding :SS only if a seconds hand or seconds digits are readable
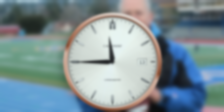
11:45
